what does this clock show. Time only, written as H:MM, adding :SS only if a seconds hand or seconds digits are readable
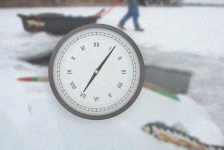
7:06
